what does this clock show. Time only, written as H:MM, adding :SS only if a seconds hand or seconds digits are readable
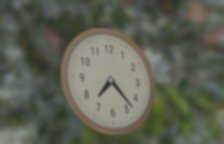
7:23
